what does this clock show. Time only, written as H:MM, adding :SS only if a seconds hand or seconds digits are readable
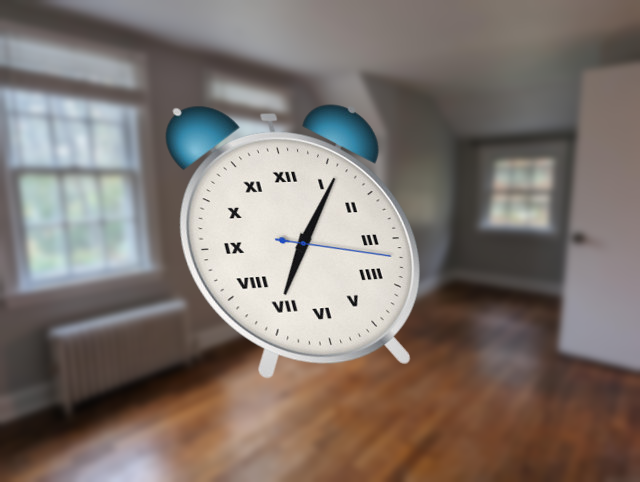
7:06:17
